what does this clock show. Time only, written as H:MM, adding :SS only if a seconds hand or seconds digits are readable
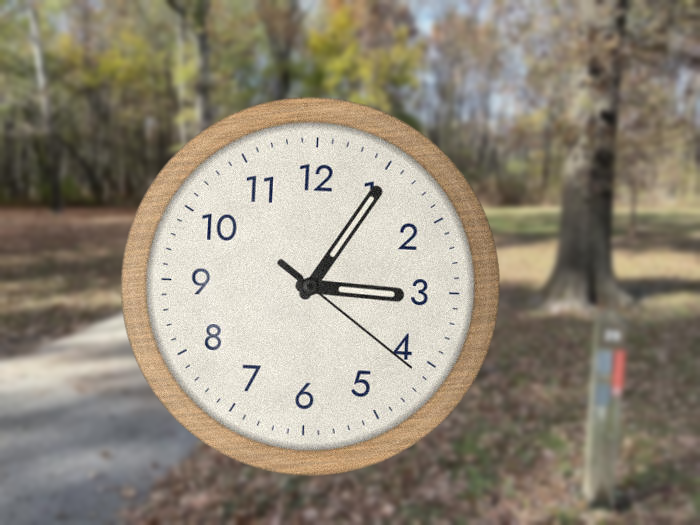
3:05:21
